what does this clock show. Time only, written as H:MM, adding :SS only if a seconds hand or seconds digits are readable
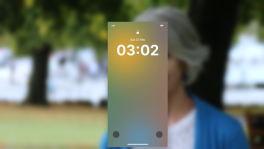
3:02
